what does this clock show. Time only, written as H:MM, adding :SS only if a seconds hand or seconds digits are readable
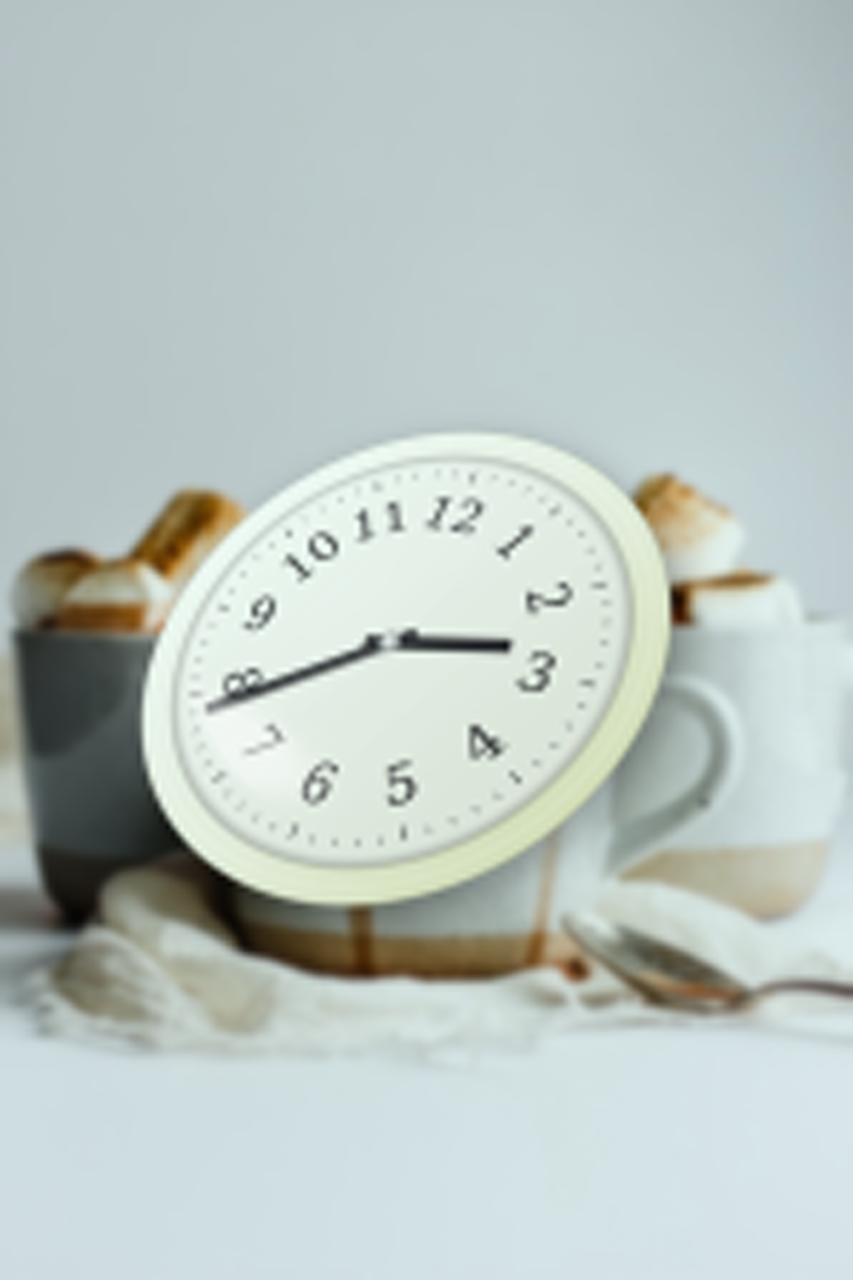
2:39
